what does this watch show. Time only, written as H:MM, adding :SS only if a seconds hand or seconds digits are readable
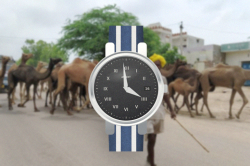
3:59
